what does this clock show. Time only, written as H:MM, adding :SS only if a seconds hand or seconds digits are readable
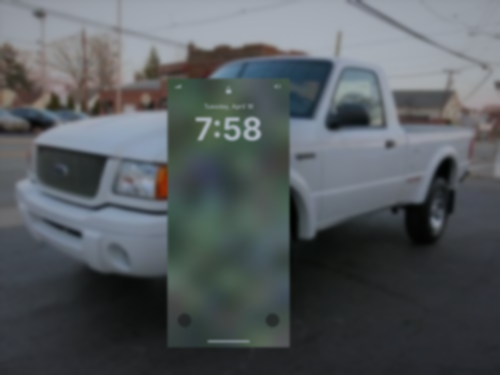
7:58
